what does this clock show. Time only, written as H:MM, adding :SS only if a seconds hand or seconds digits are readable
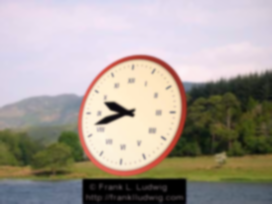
9:42
